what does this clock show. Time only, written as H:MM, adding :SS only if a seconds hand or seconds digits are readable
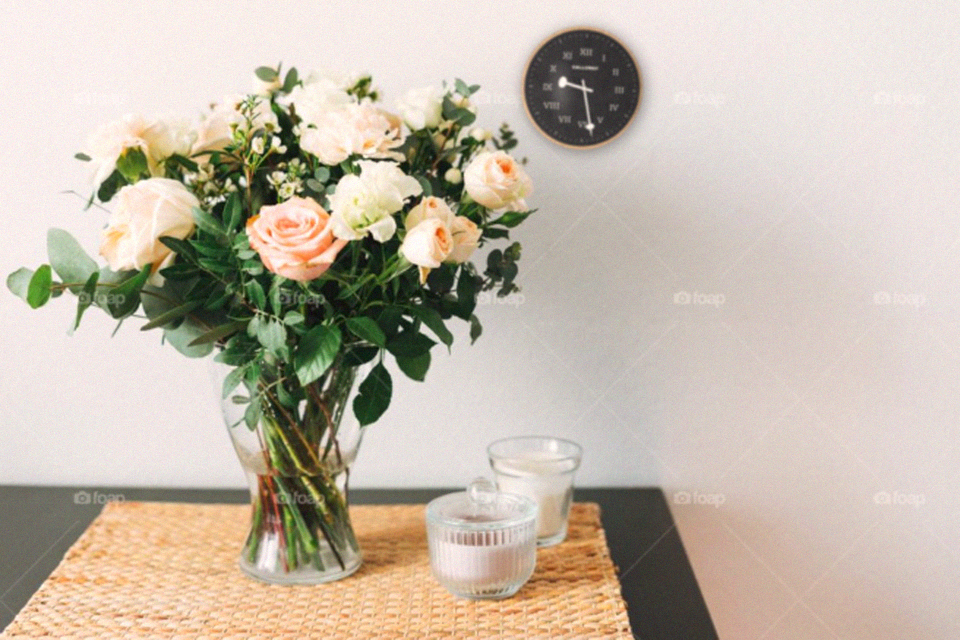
9:28
